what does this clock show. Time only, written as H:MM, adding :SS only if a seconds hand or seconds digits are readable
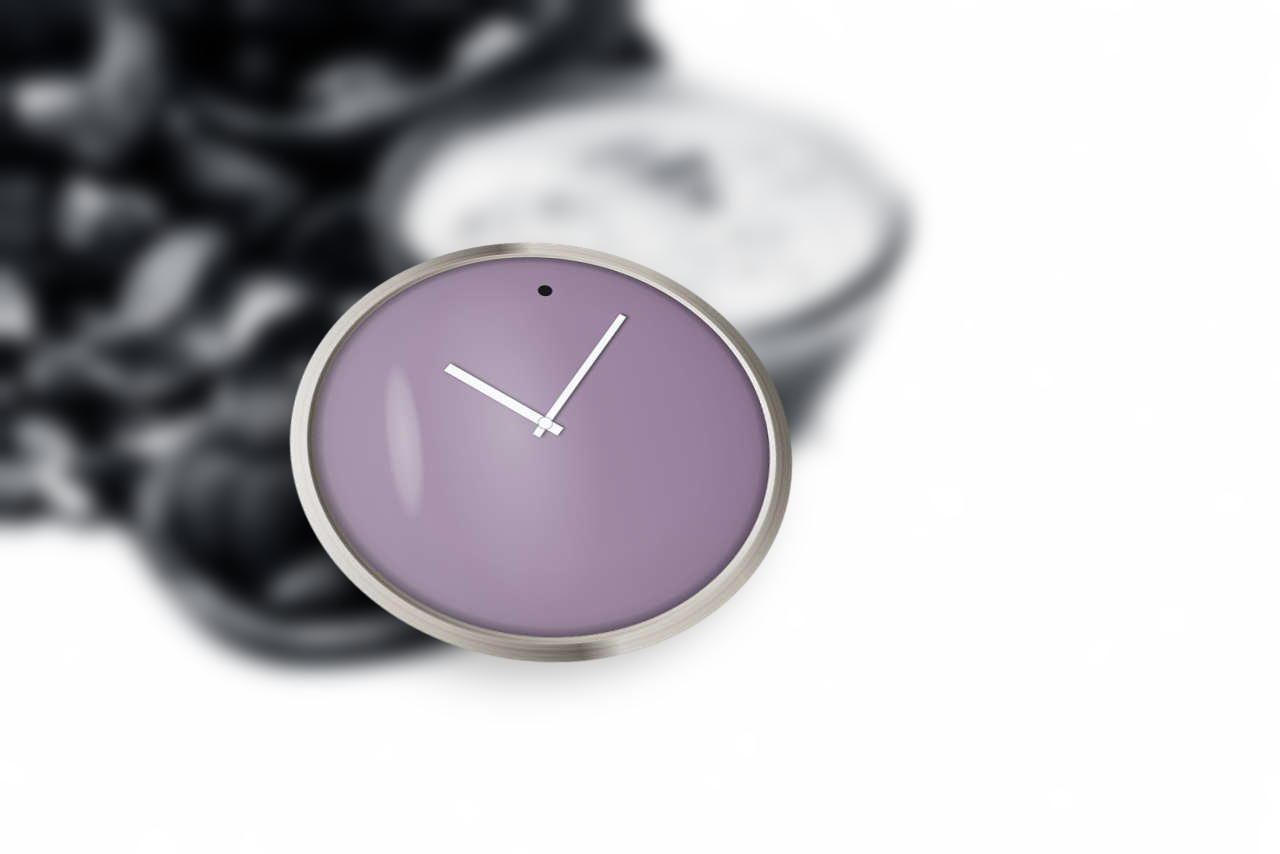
10:05
